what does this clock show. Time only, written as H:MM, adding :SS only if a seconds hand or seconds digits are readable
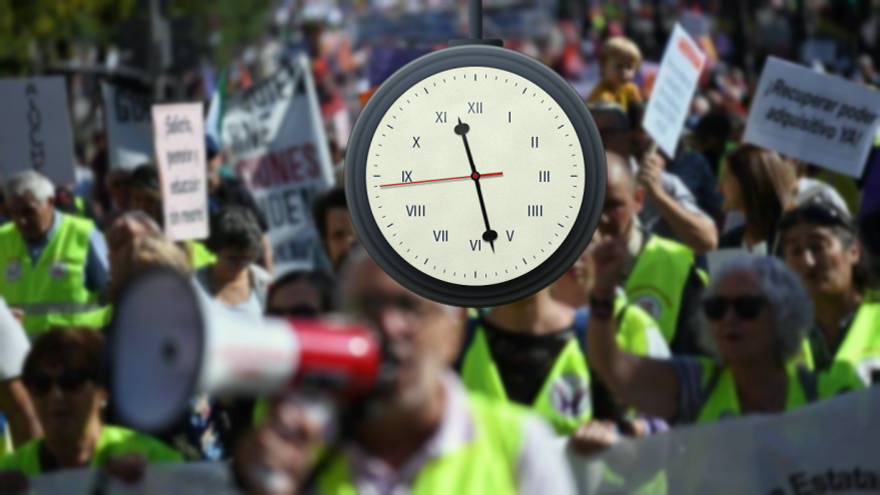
11:27:44
